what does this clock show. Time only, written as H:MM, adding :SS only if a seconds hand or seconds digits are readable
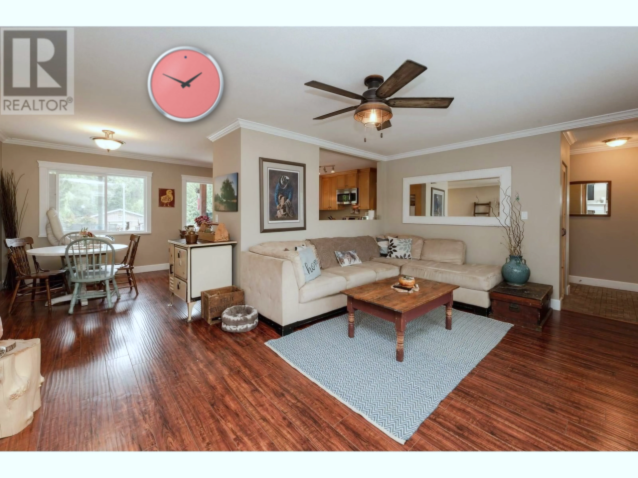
1:49
